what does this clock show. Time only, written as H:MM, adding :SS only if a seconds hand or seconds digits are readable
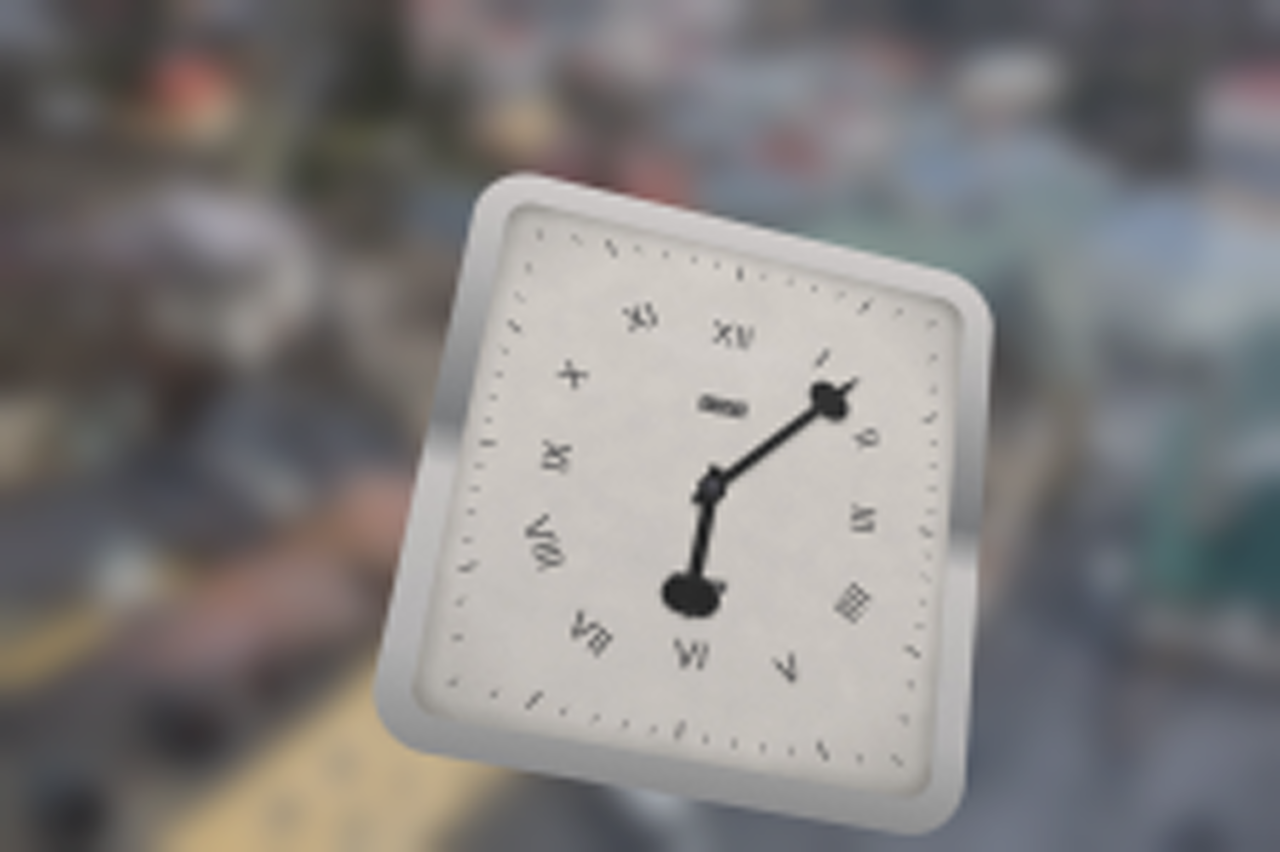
6:07
